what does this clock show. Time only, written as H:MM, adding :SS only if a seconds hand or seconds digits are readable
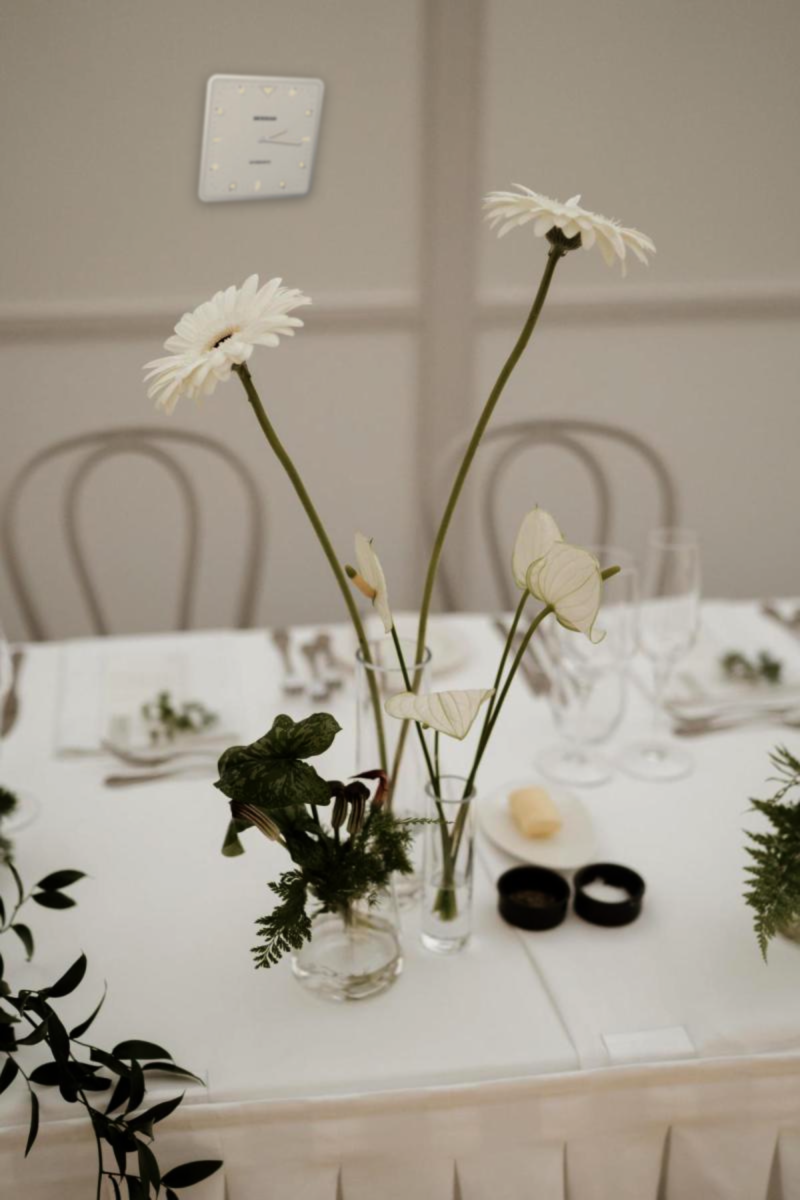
2:16
